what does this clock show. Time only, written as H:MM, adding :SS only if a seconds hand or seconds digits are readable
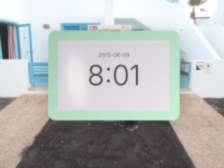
8:01
